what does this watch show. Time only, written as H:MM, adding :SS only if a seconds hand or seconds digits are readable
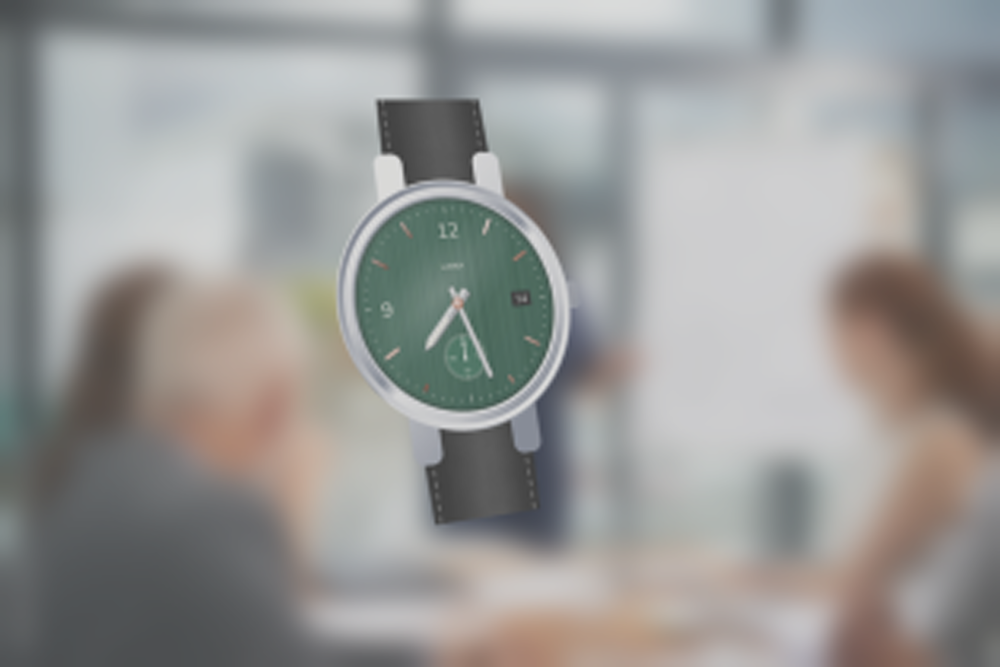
7:27
